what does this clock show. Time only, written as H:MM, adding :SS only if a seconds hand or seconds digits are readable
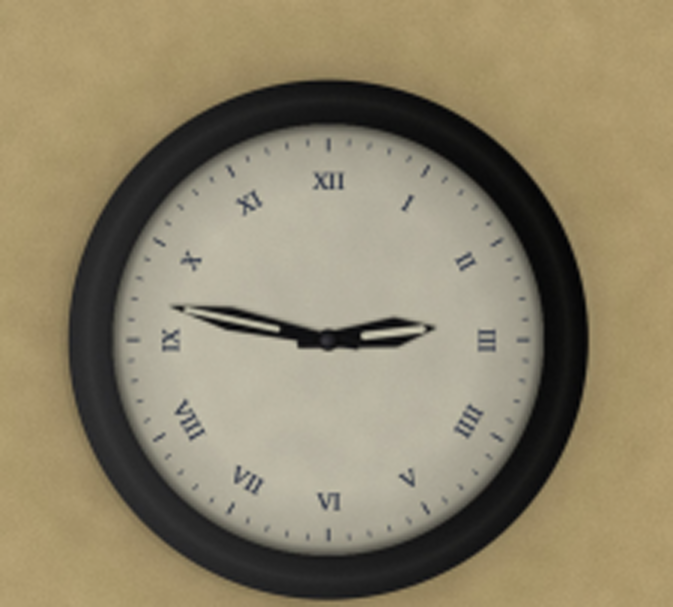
2:47
